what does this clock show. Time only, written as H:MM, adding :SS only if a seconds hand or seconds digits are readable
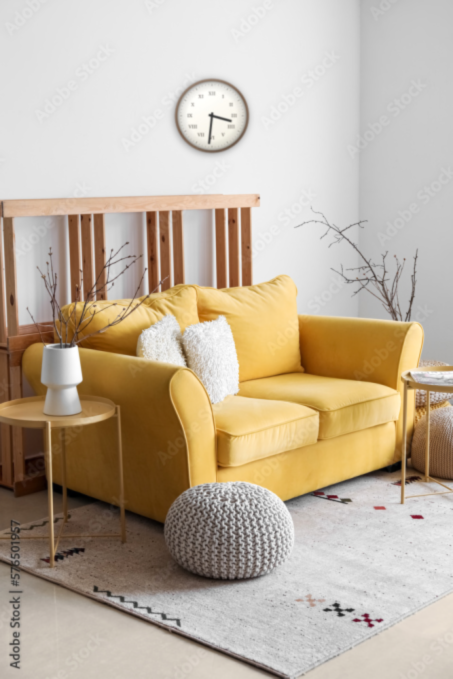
3:31
